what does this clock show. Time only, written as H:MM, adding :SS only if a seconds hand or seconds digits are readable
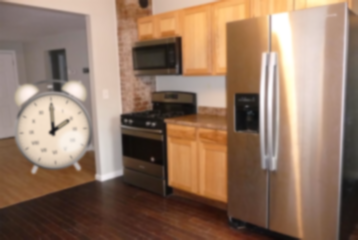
2:00
